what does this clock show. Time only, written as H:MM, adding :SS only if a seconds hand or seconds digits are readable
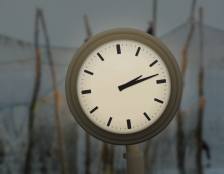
2:13
